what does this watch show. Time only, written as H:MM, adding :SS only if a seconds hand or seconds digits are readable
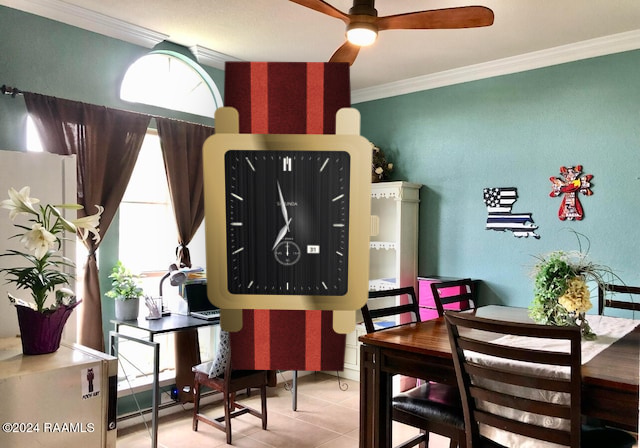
6:58
